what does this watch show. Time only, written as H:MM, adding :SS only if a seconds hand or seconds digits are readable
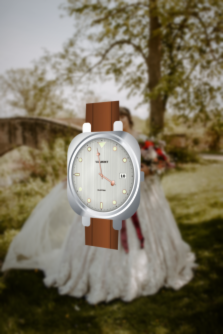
3:58
